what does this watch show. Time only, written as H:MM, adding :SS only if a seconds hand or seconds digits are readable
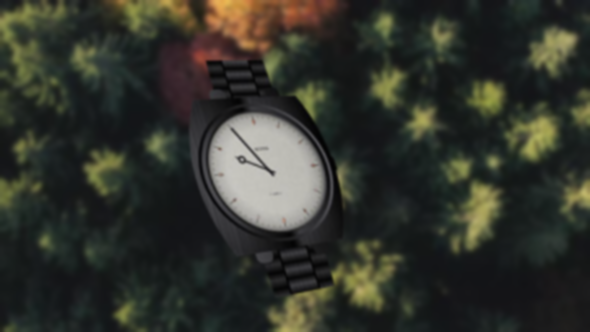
9:55
